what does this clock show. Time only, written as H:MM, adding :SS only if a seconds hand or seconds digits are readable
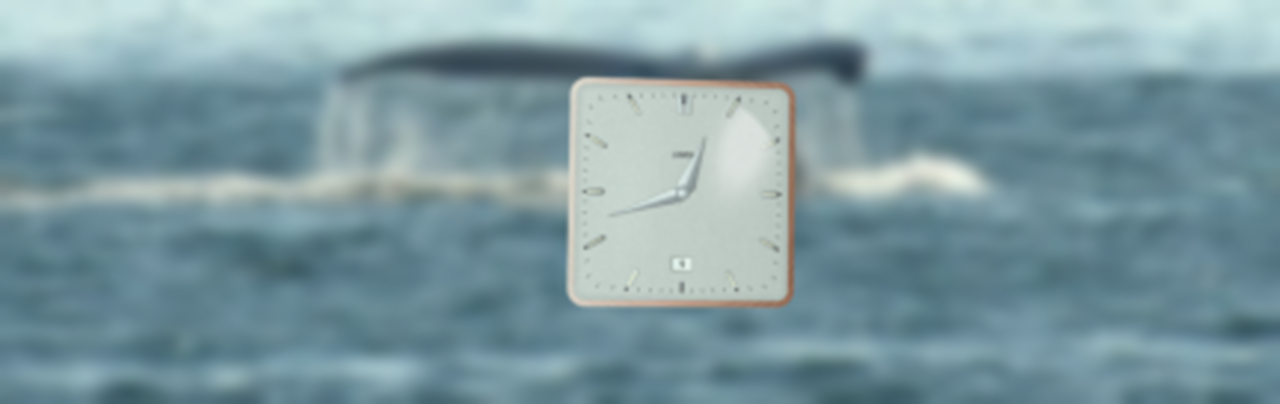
12:42
